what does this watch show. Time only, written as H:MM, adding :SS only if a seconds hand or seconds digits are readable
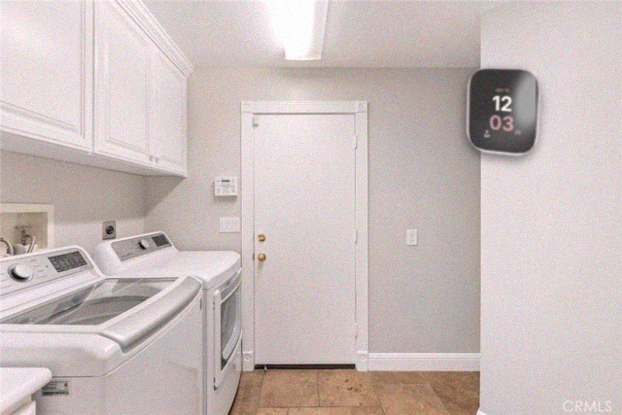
12:03
